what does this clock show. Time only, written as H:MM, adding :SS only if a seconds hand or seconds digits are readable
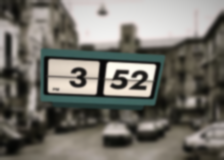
3:52
